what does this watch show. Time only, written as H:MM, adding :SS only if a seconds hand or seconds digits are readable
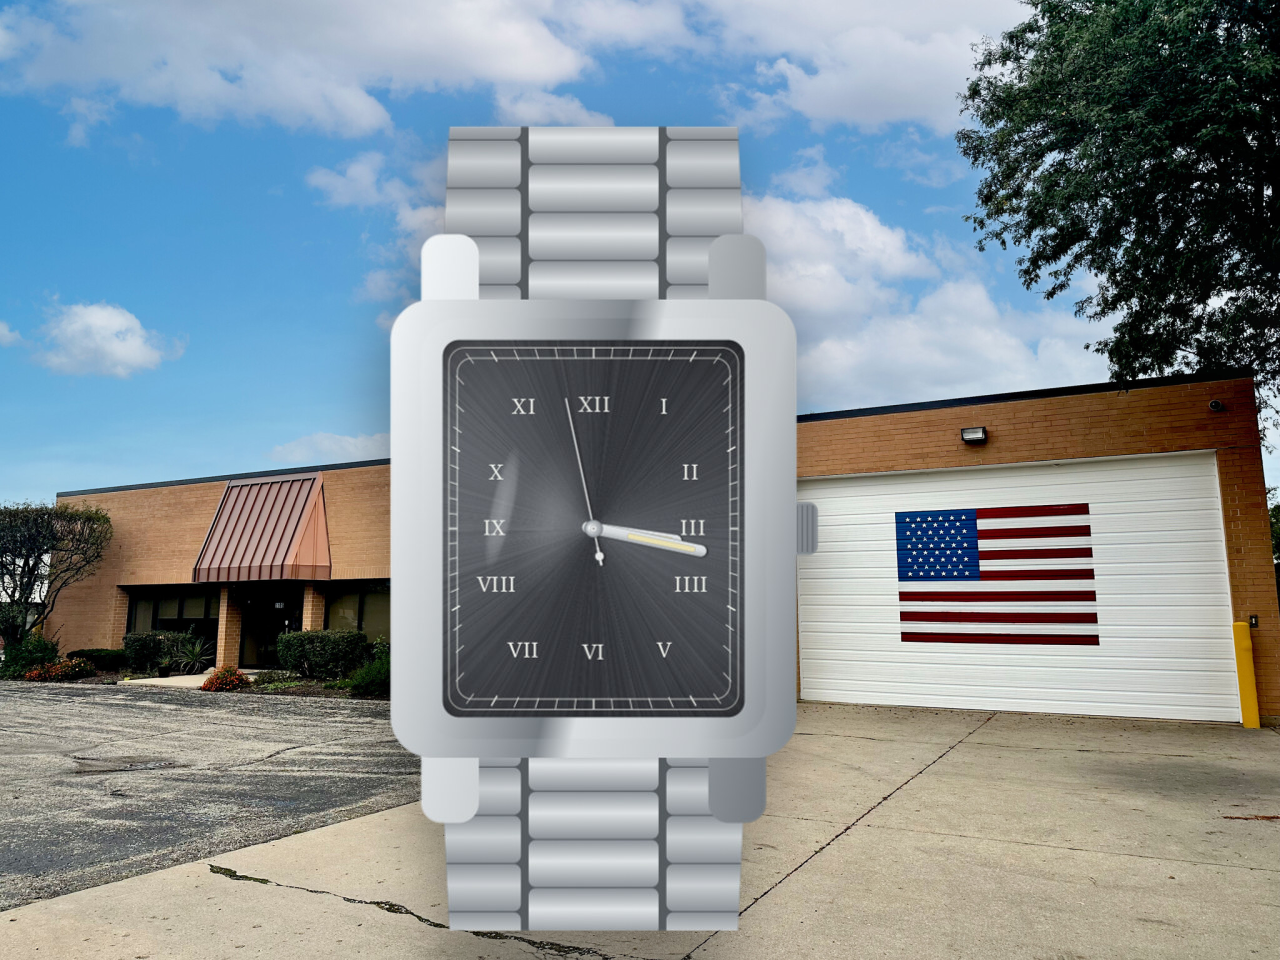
3:16:58
